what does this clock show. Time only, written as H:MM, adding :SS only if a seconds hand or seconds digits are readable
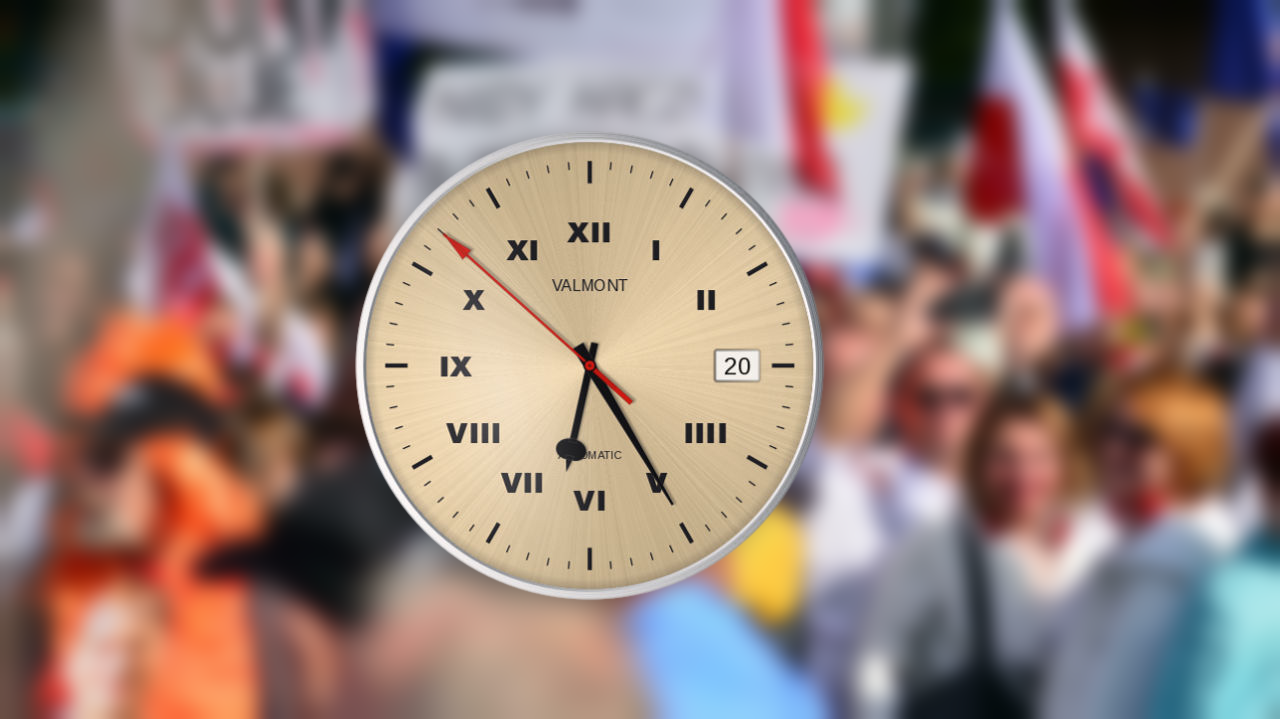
6:24:52
